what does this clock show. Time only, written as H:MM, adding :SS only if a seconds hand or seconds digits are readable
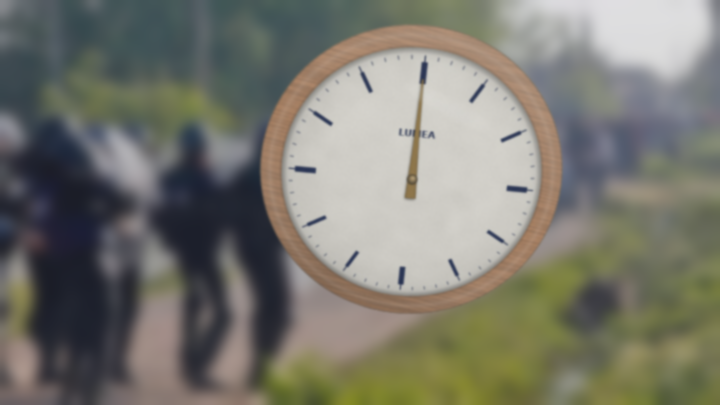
12:00
